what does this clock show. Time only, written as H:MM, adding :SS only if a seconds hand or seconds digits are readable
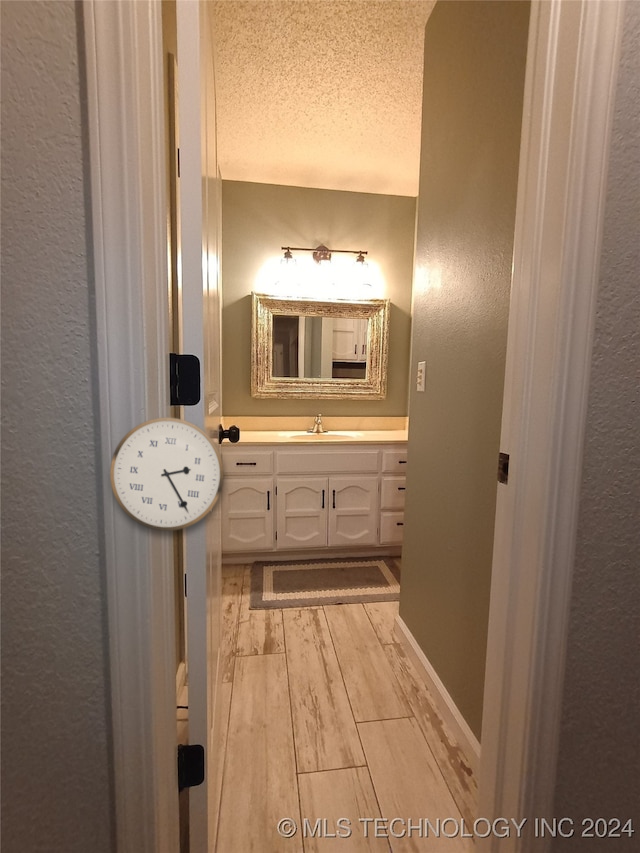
2:24
